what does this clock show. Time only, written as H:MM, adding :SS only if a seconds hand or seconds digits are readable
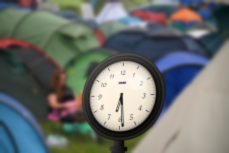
6:29
